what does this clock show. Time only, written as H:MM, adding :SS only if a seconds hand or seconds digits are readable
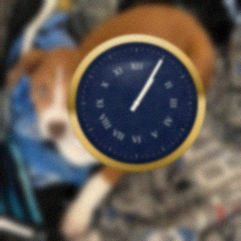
1:05
